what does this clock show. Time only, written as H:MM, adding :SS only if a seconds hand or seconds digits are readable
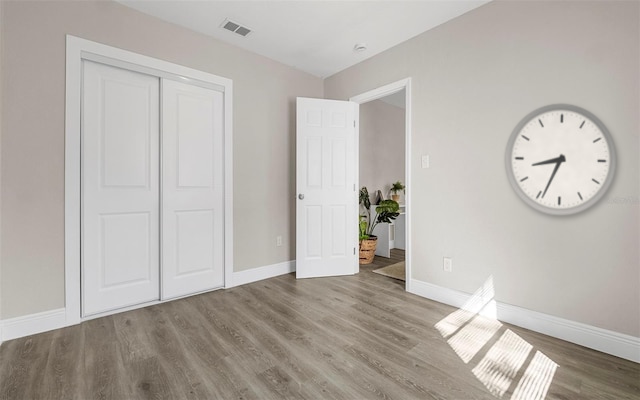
8:34
